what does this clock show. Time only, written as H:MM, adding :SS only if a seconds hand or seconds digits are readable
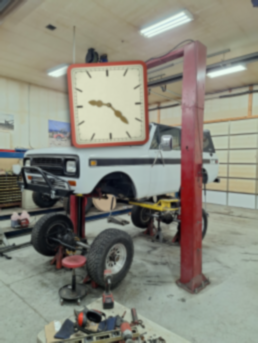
9:23
